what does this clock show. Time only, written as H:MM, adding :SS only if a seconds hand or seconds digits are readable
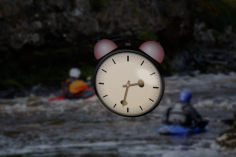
2:32
